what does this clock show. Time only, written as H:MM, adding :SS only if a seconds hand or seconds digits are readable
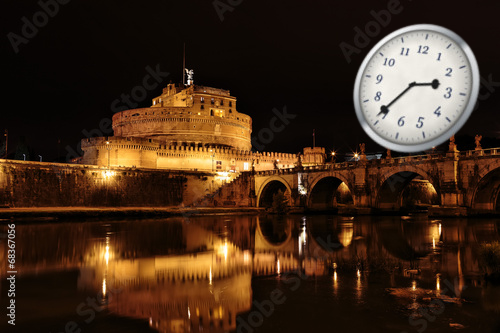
2:36
